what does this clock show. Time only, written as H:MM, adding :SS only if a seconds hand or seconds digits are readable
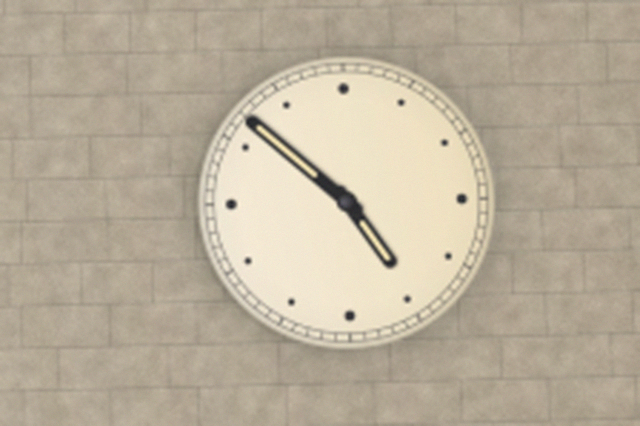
4:52
